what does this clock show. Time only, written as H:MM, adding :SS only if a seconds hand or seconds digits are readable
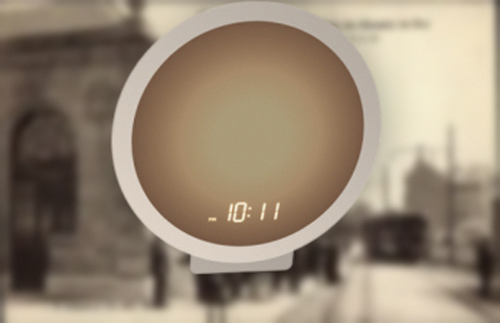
10:11
